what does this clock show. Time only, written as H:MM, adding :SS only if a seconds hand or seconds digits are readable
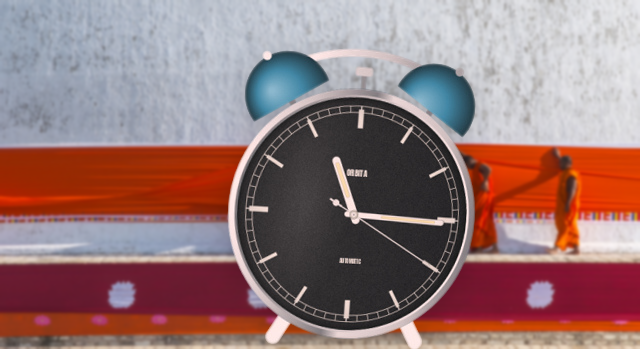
11:15:20
